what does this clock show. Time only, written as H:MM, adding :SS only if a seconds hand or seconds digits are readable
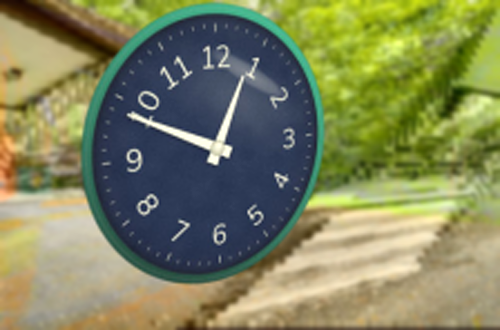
12:49
